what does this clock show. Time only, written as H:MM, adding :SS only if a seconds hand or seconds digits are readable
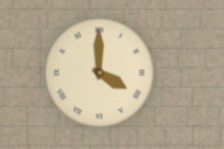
4:00
